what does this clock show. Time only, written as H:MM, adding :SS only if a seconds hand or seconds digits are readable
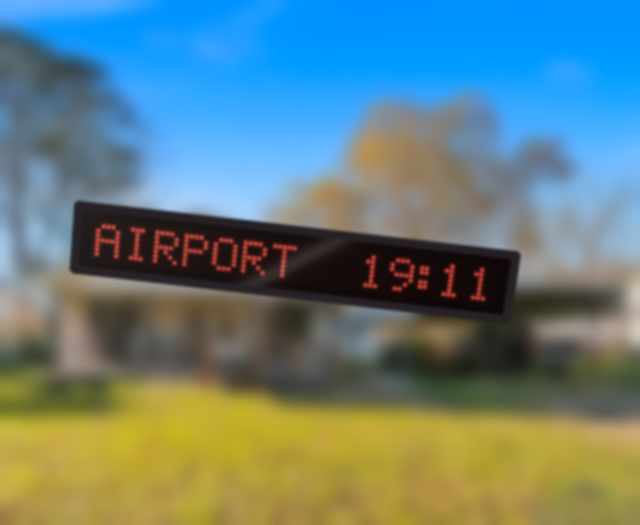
19:11
